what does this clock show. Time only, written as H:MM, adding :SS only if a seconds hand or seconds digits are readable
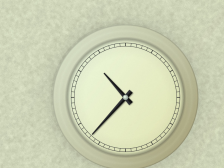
10:37
